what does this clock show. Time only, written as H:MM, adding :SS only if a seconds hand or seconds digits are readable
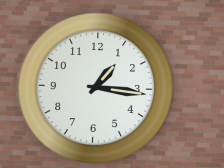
1:16
